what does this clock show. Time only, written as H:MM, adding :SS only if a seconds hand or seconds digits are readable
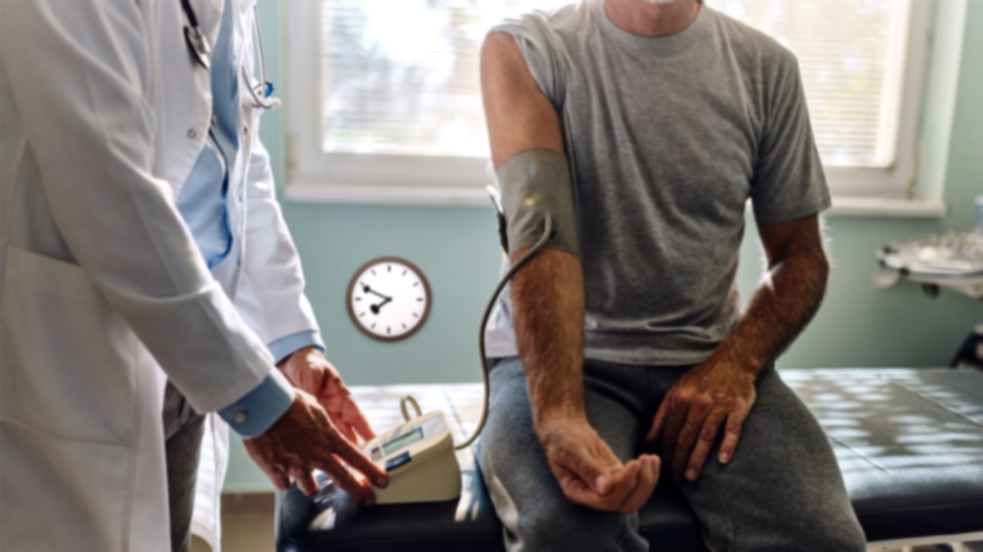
7:49
